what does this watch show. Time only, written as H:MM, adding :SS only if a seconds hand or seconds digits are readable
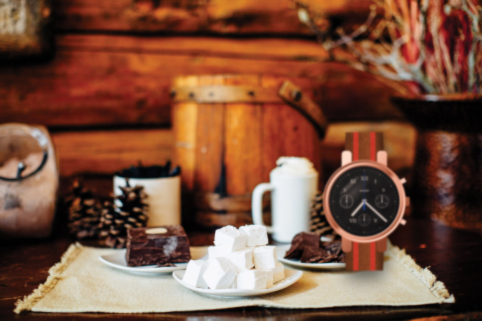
7:22
